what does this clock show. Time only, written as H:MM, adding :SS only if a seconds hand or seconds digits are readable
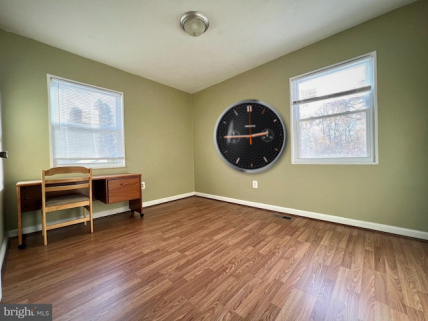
2:45
